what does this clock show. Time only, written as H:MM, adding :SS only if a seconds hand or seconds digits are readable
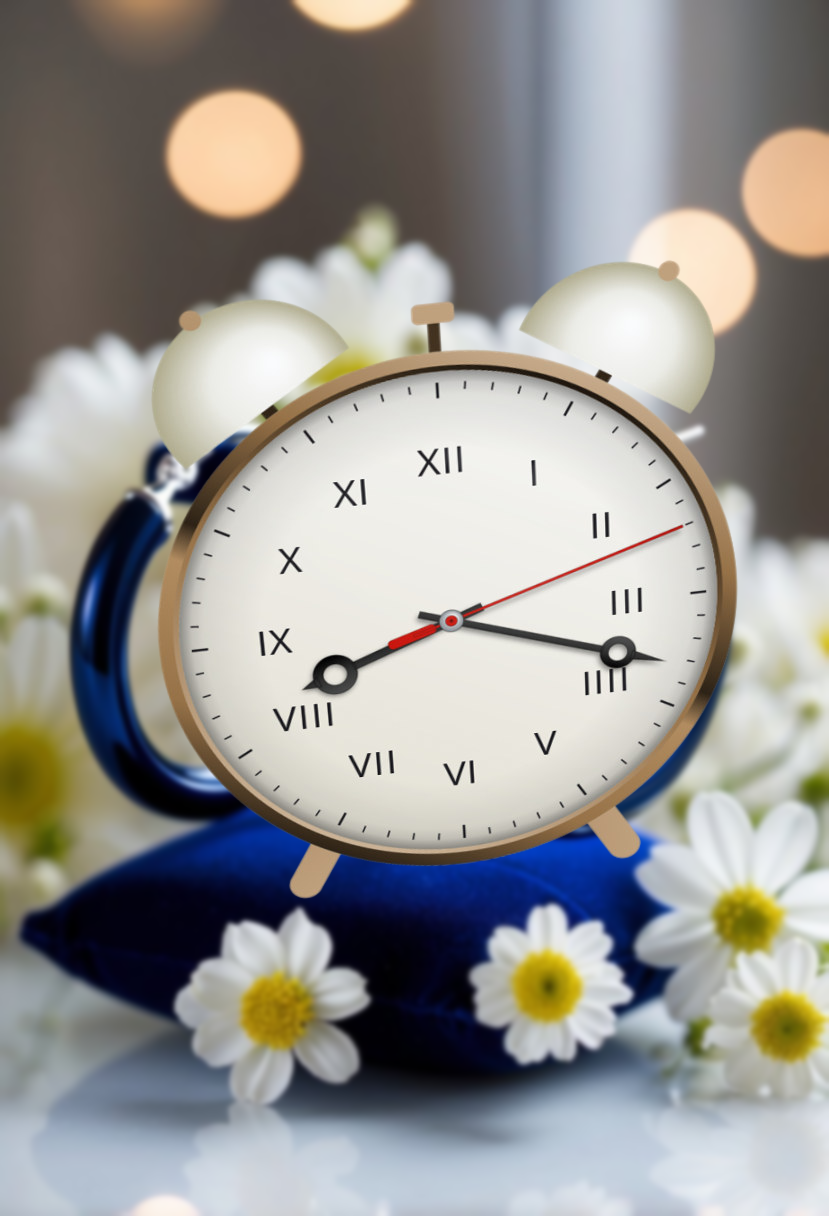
8:18:12
